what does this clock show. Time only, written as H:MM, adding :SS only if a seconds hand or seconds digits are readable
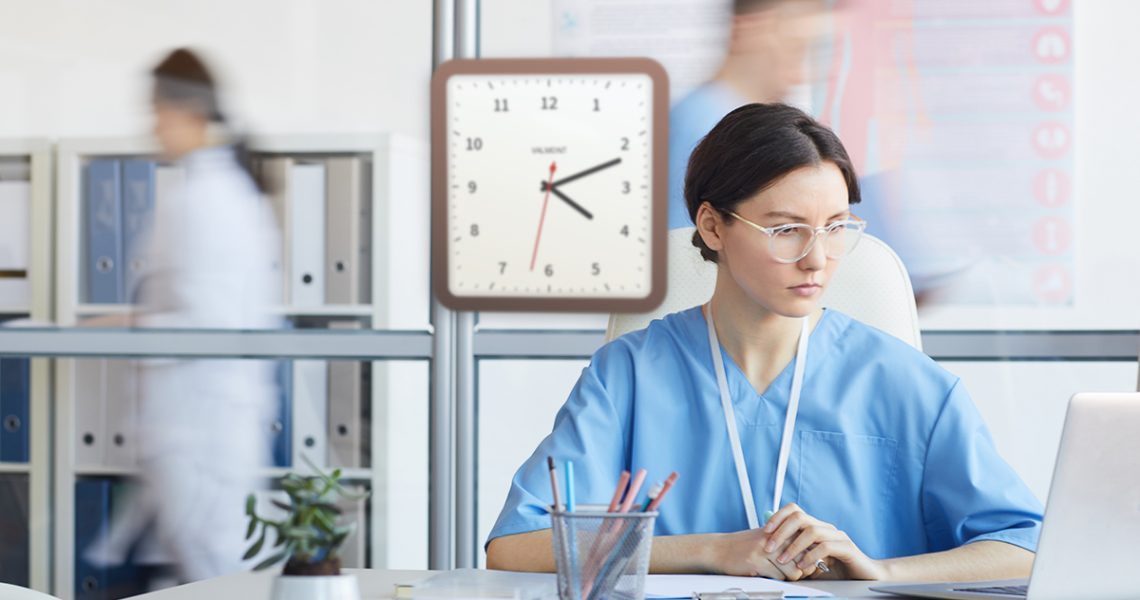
4:11:32
